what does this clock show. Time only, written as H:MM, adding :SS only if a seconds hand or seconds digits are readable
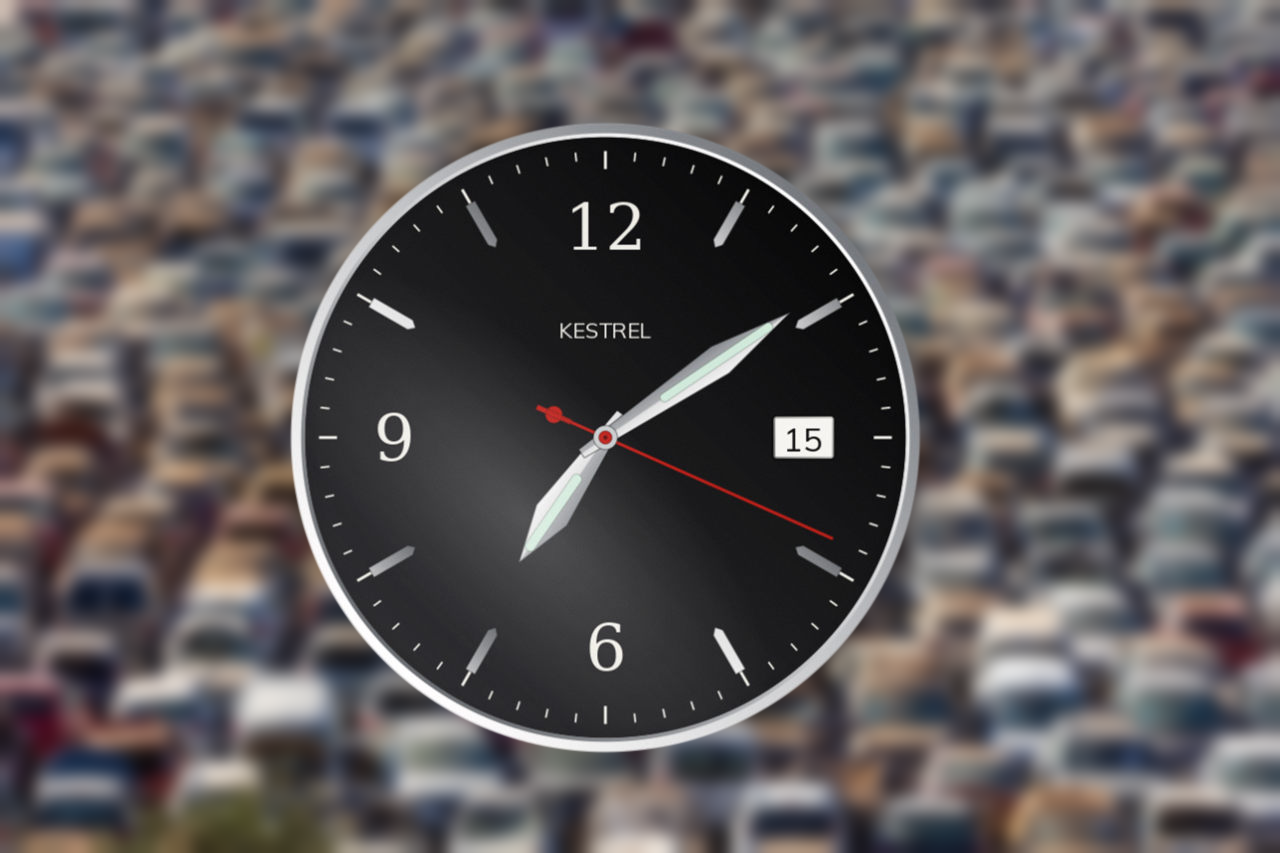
7:09:19
